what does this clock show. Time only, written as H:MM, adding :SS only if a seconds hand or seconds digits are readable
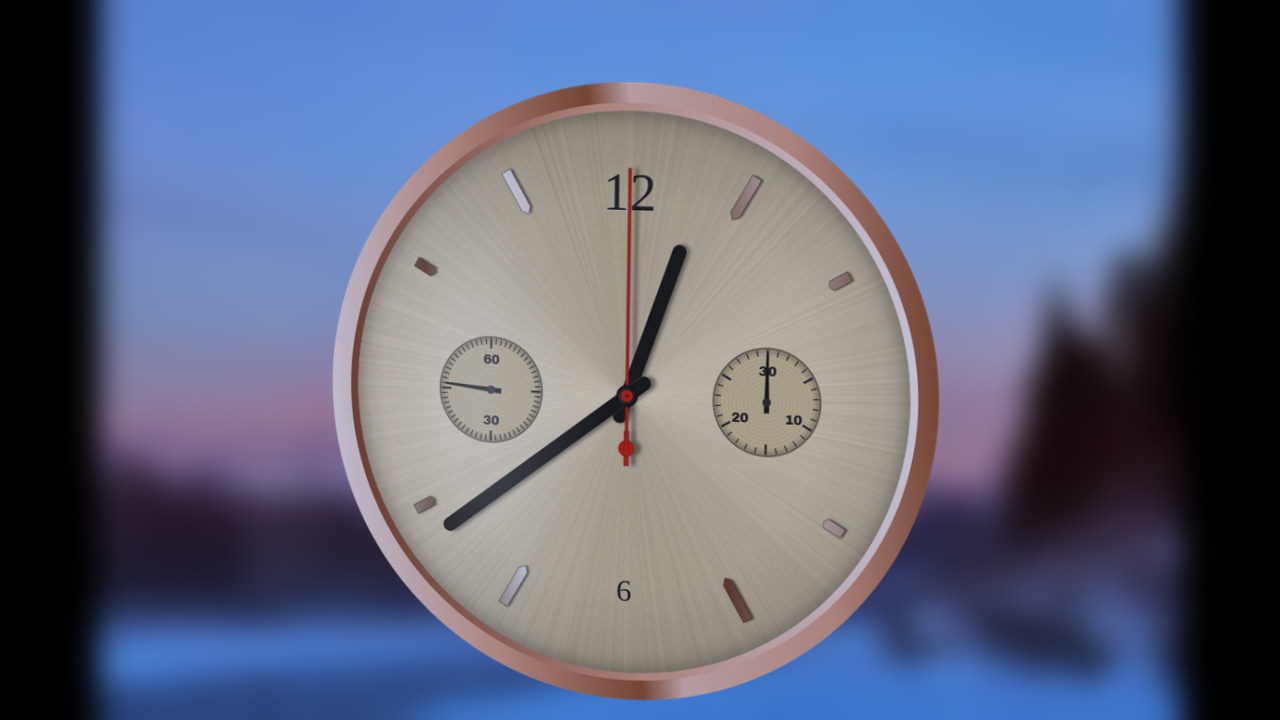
12:38:46
